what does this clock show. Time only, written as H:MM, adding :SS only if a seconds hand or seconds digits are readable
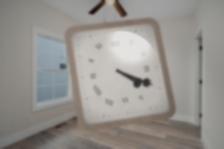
4:20
